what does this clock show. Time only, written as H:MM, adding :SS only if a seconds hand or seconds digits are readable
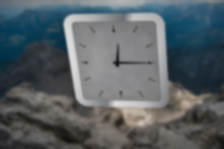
12:15
